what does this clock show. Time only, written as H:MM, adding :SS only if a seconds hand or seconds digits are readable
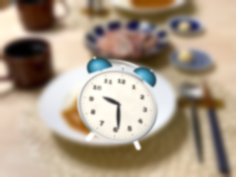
9:29
